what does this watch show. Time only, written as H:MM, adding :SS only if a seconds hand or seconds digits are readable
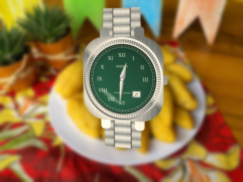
12:31
